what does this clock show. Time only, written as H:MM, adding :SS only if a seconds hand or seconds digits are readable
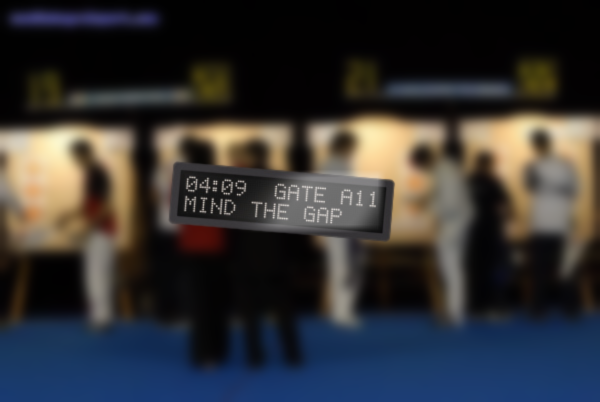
4:09
